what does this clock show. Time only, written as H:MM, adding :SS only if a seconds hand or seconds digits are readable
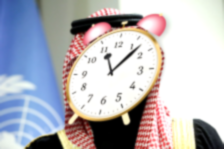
11:07
